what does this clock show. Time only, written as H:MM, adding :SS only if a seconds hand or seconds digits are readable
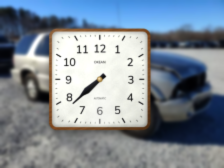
7:38
